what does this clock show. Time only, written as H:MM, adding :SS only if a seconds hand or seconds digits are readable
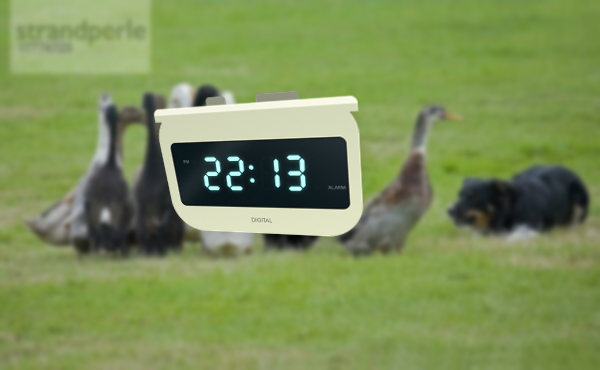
22:13
